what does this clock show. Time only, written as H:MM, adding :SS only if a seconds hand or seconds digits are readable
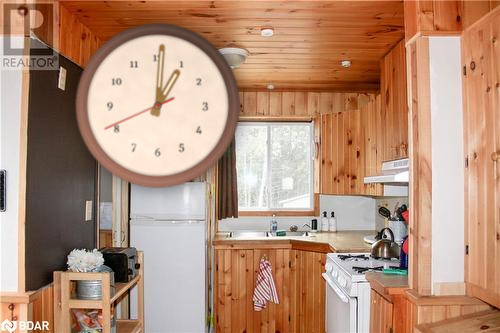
1:00:41
